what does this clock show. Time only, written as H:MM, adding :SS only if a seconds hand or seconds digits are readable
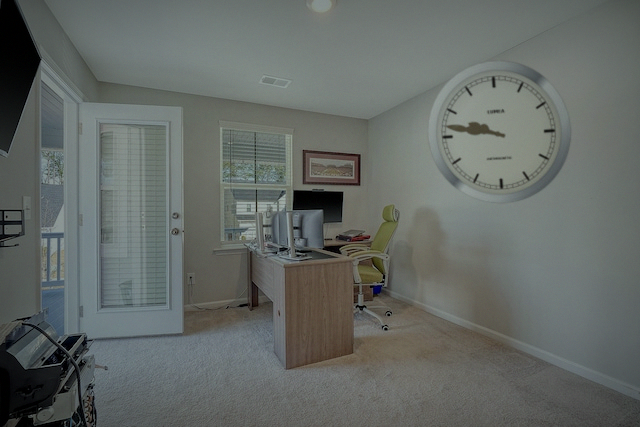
9:47
